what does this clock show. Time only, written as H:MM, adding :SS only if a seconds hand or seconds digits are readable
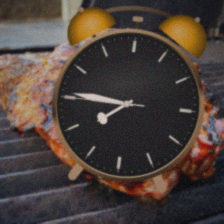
7:45:45
